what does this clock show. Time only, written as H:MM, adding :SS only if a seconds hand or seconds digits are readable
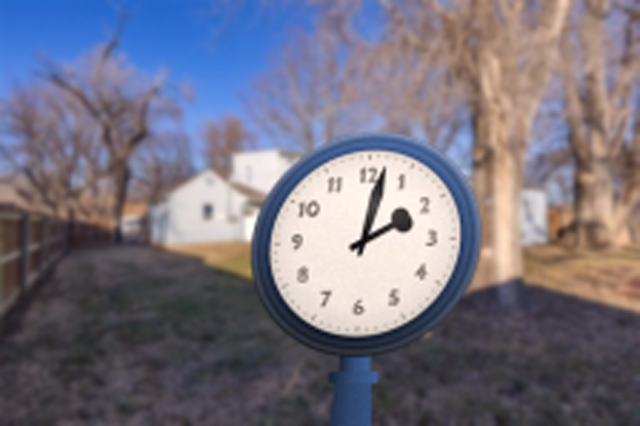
2:02
